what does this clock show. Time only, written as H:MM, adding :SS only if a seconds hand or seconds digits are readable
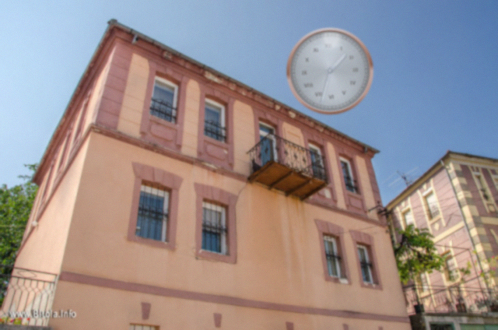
1:33
